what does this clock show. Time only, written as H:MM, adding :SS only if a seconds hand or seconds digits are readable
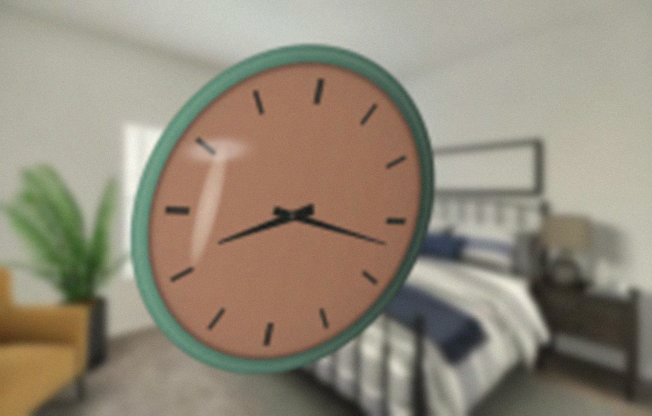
8:17
